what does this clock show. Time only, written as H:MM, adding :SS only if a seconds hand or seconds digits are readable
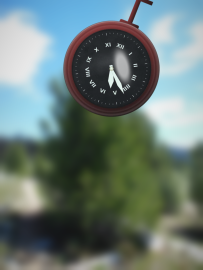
5:22
